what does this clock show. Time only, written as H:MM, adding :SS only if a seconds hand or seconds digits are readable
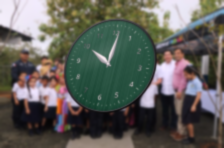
10:01
